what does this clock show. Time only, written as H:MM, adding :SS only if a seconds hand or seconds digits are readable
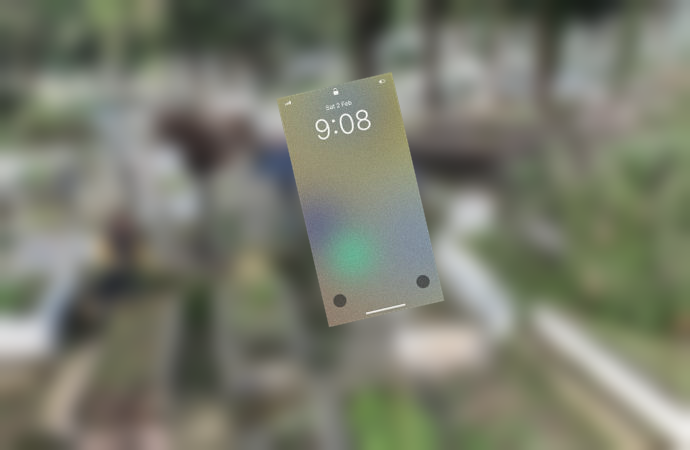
9:08
